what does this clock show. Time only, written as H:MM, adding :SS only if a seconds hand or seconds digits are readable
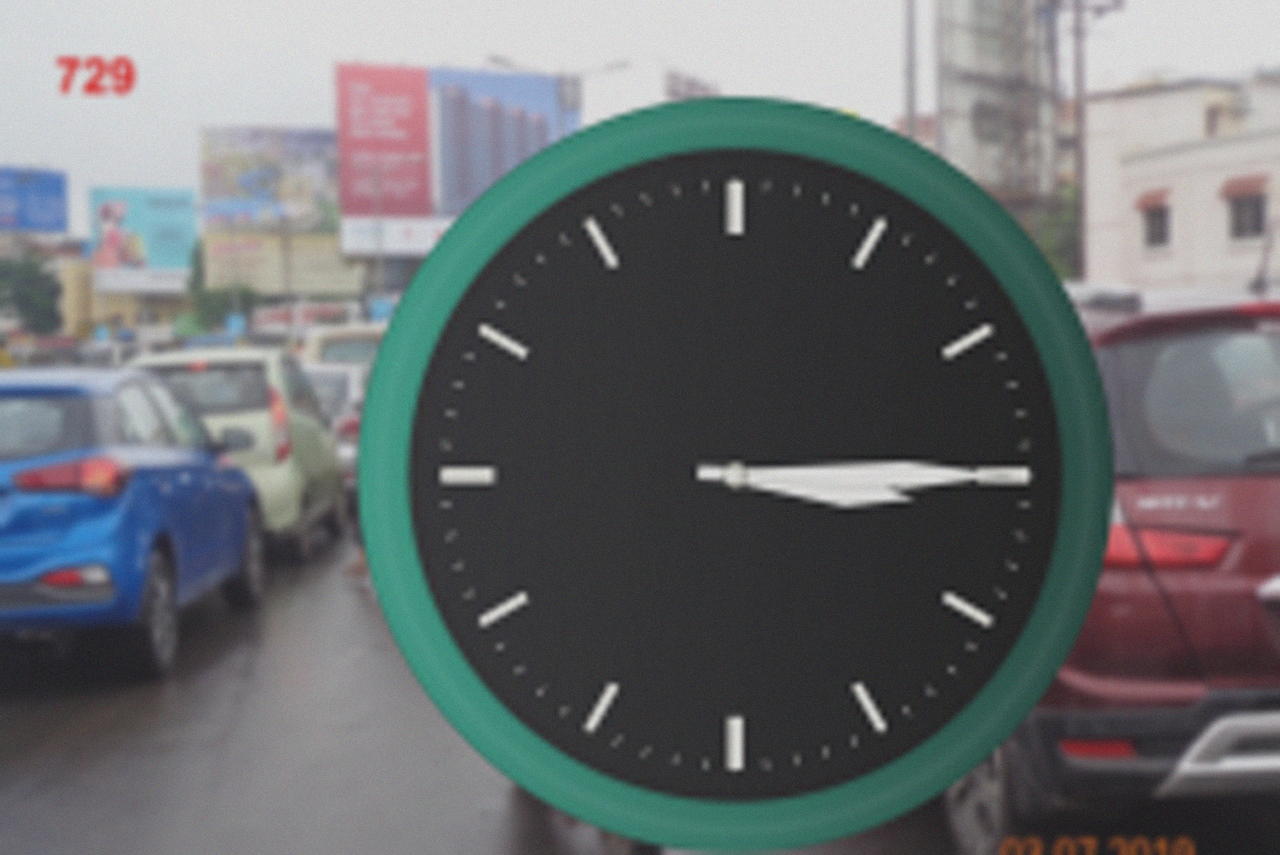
3:15
